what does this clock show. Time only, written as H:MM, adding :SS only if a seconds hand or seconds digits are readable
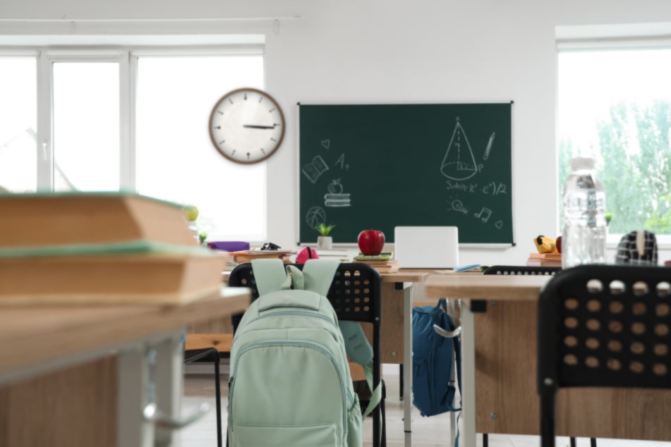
3:16
